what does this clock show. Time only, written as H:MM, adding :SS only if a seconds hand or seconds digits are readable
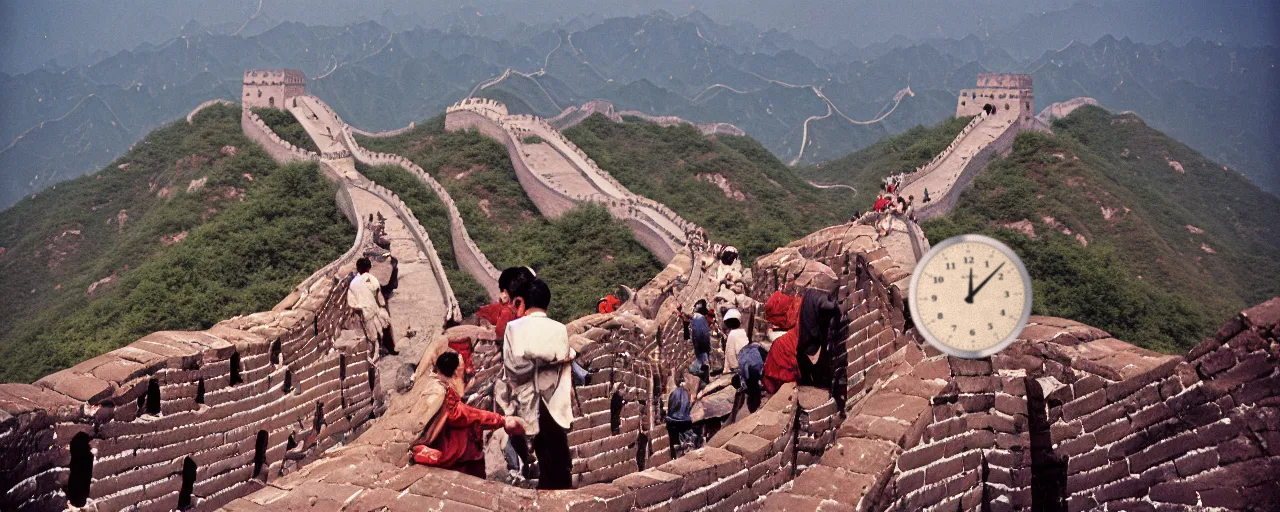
12:08
